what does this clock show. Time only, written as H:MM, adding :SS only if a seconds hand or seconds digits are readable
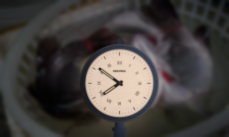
7:51
